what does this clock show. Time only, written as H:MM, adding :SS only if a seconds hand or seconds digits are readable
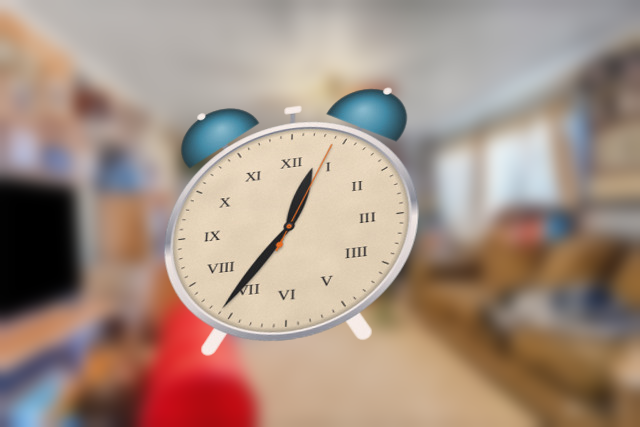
12:36:04
